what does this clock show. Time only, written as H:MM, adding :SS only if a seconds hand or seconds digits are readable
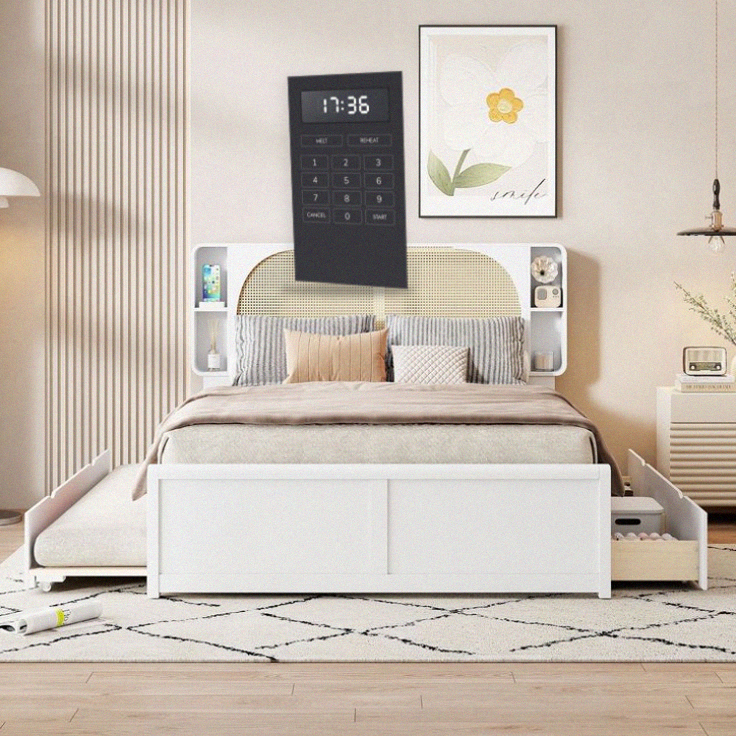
17:36
